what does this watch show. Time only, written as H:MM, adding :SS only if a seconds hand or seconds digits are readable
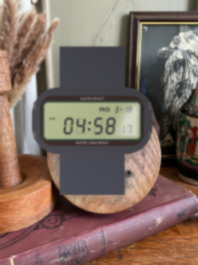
4:58:17
